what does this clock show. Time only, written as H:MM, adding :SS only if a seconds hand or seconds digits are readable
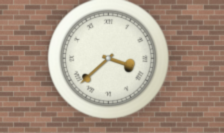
3:38
